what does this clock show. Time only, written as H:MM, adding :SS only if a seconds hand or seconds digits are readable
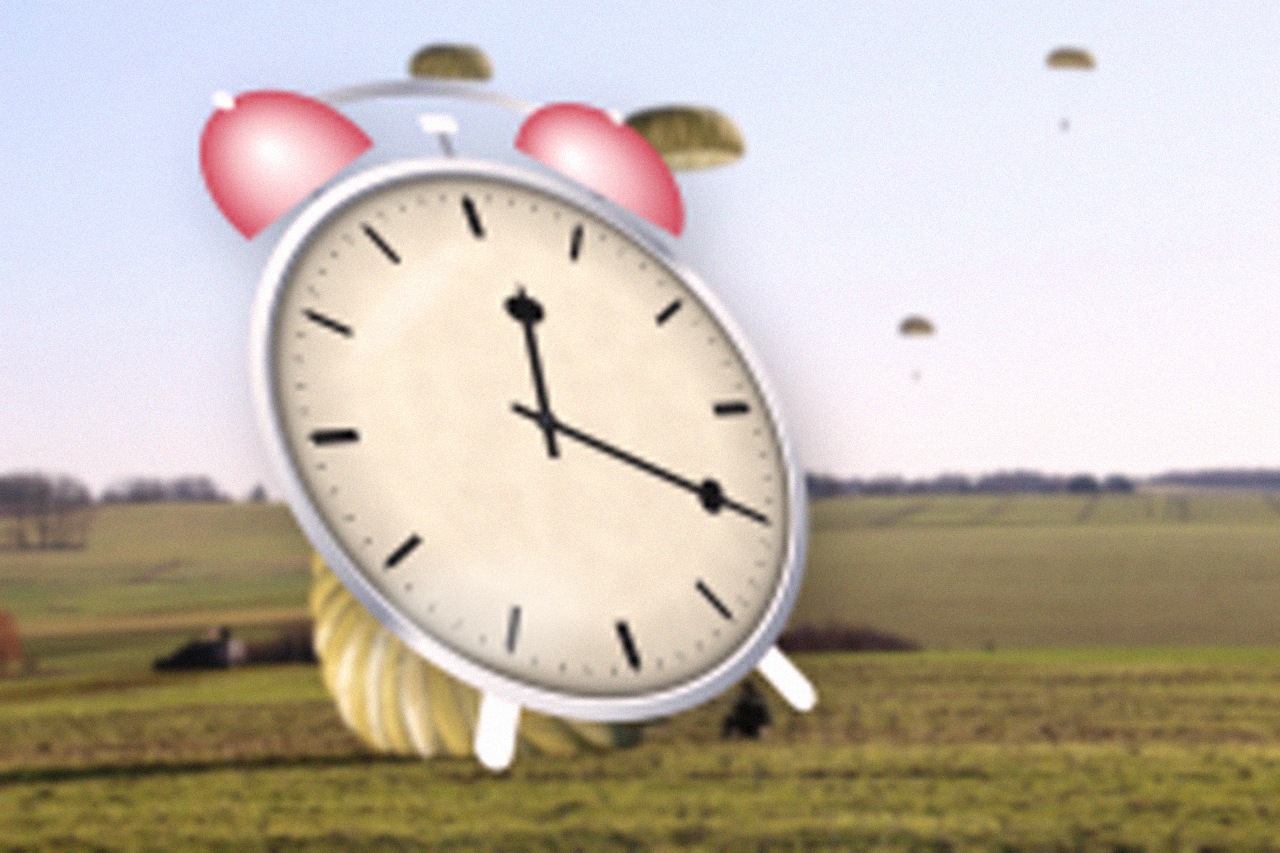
12:20
